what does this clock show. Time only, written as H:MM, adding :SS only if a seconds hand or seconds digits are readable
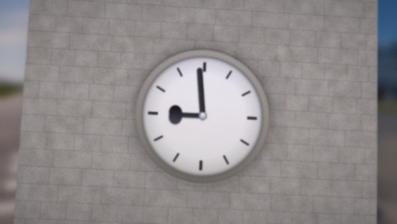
8:59
